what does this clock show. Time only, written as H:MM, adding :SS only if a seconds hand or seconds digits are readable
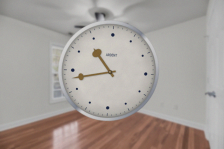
10:43
